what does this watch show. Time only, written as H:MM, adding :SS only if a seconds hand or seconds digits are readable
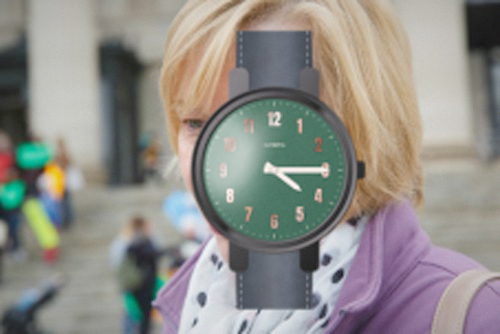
4:15
